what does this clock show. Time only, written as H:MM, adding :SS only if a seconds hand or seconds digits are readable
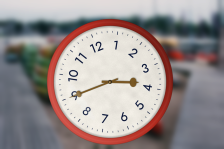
3:45
